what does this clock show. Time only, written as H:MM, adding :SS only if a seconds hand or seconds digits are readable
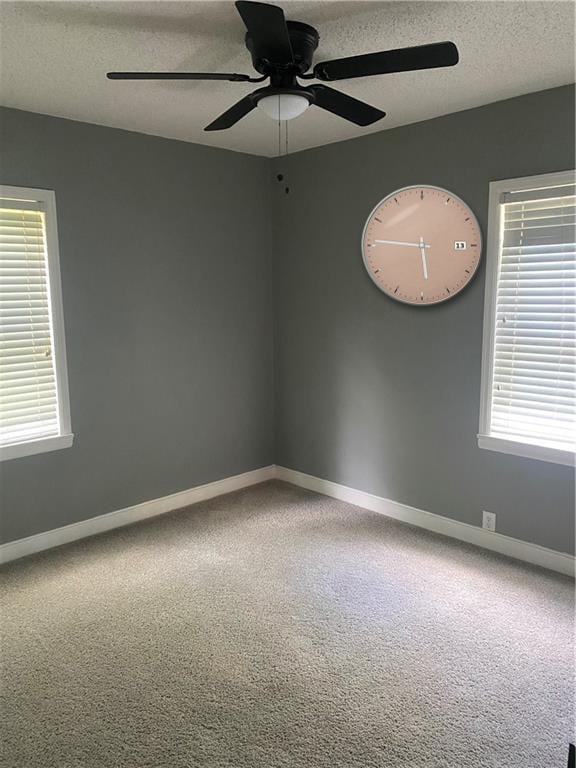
5:46
